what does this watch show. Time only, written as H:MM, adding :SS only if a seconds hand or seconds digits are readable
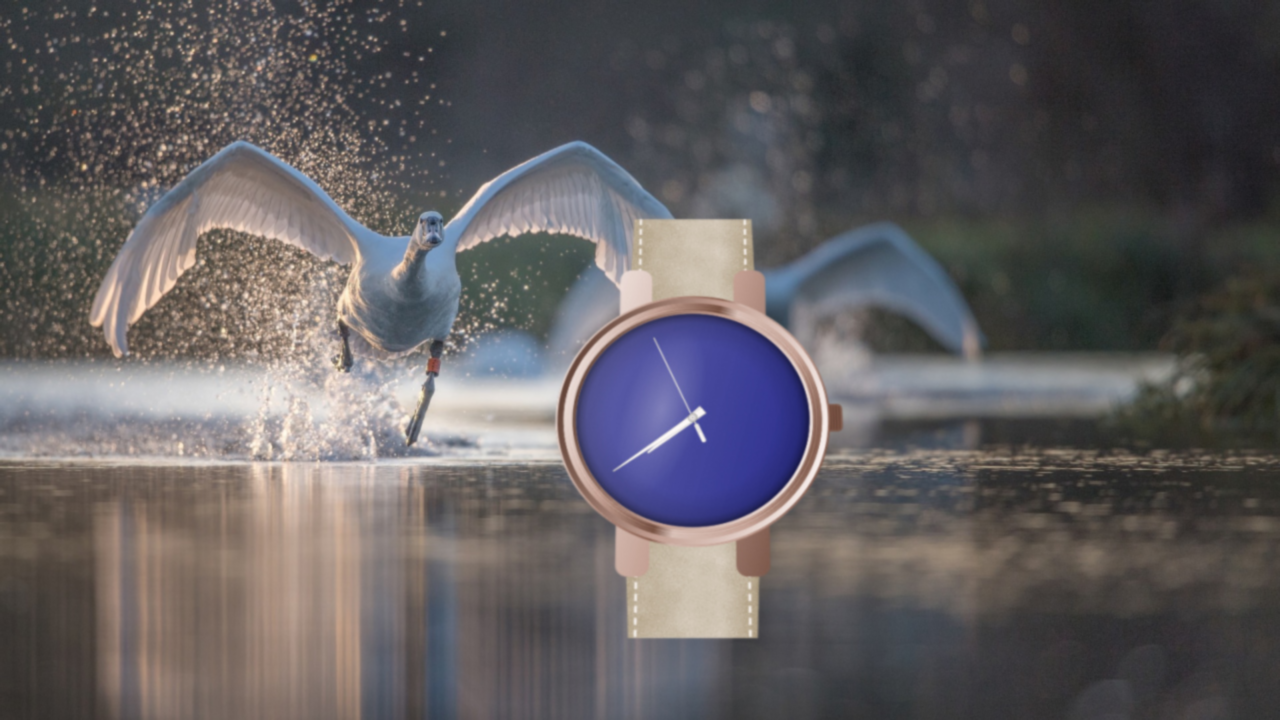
7:38:56
